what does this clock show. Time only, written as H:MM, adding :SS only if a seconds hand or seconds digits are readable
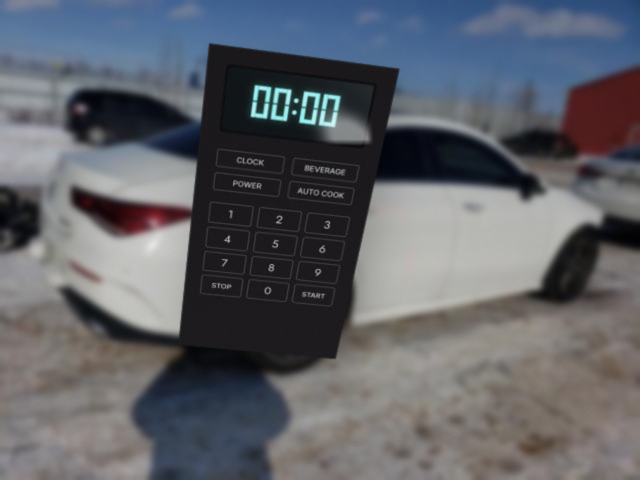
0:00
